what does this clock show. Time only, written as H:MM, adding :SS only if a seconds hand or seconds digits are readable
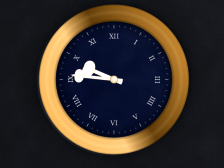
9:46
